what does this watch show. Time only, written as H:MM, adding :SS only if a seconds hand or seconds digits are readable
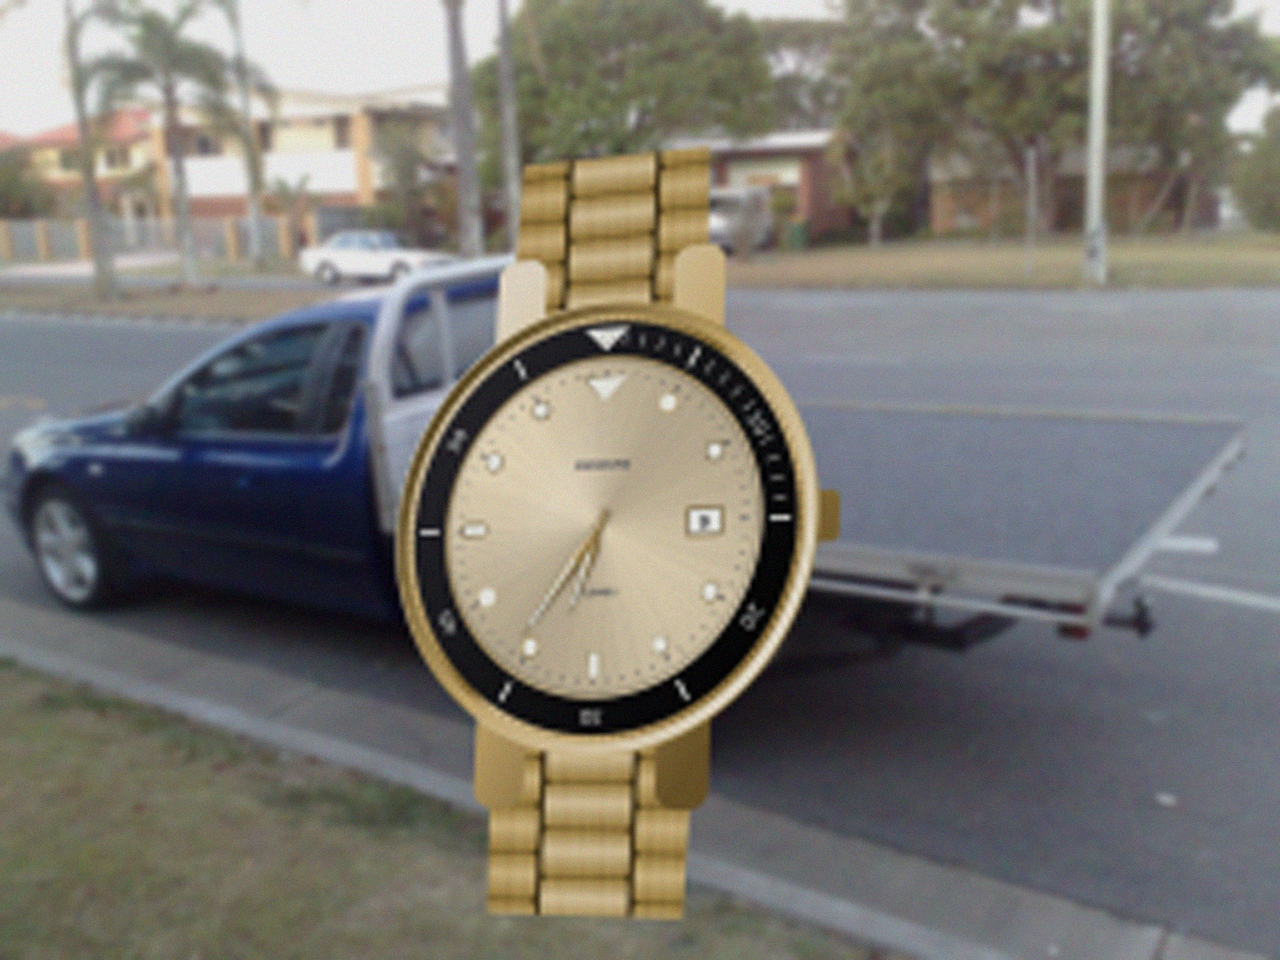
6:36
